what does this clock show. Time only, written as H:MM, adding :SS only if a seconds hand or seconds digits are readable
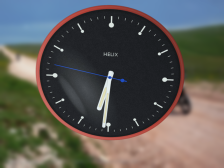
6:30:47
